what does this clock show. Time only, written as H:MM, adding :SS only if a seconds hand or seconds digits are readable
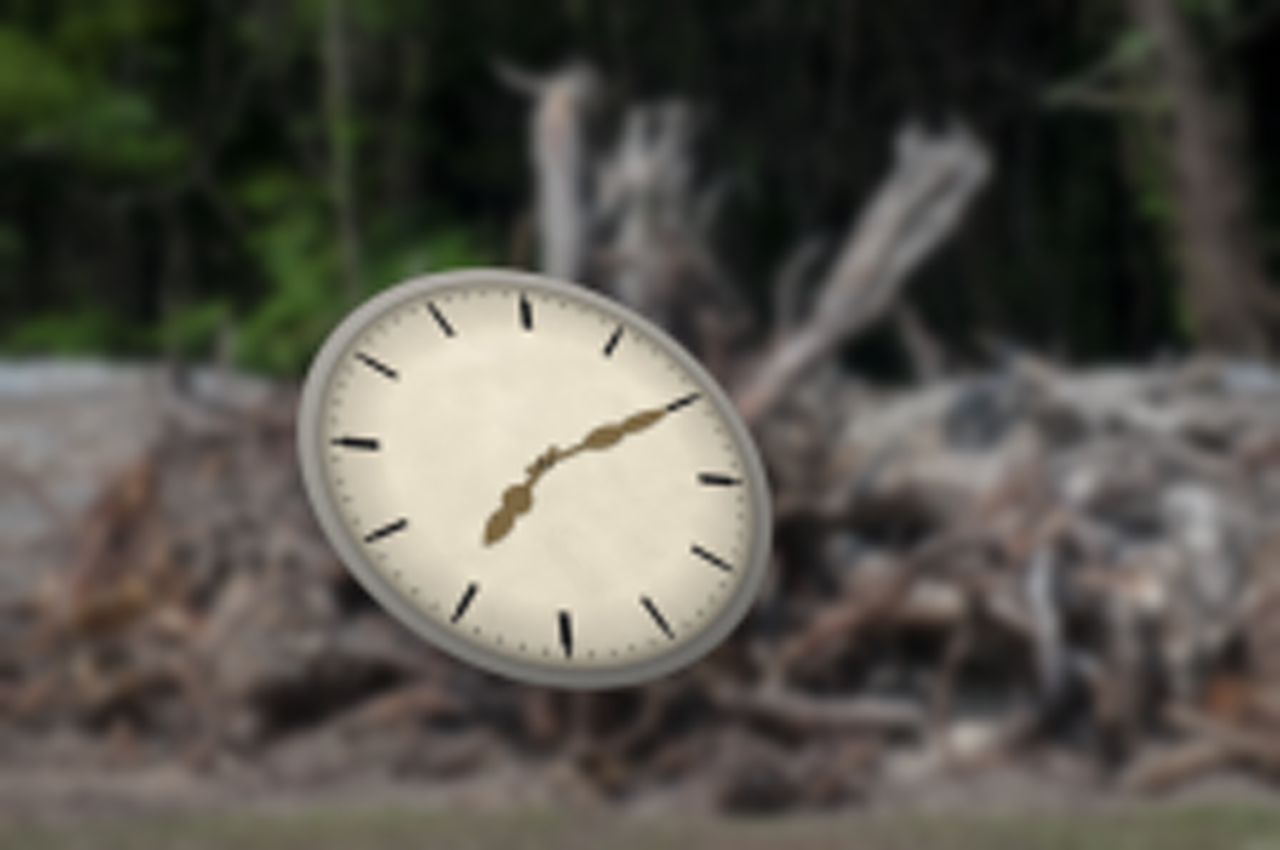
7:10
